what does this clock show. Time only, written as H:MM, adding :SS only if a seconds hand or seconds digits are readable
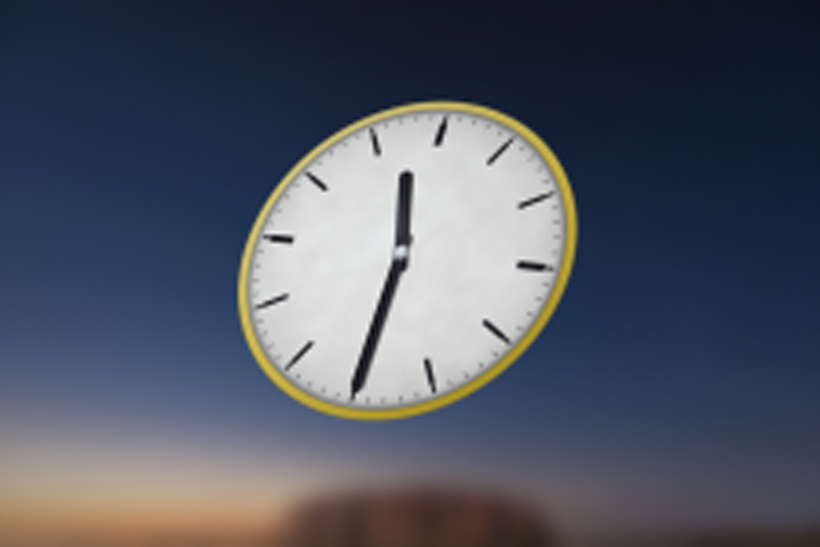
11:30
